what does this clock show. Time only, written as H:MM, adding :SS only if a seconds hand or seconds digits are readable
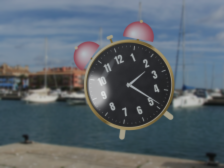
2:24
